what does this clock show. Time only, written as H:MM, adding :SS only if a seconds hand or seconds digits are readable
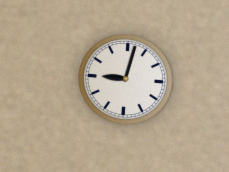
9:02
